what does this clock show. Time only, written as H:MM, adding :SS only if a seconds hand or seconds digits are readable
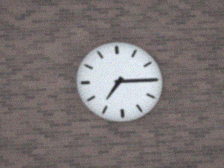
7:15
